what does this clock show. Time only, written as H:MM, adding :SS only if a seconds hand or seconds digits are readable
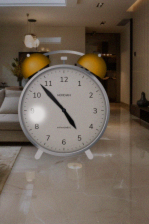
4:53
